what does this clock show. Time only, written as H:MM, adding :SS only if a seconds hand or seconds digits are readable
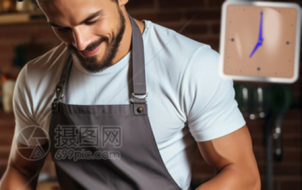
7:00
